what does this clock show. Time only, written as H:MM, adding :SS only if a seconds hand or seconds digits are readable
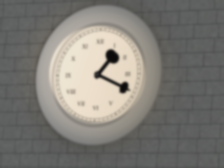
1:19
